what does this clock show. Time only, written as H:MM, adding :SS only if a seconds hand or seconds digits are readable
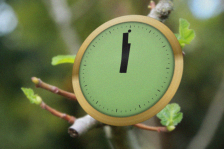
11:59
